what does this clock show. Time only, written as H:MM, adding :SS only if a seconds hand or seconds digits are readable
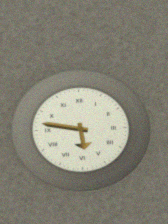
5:47
